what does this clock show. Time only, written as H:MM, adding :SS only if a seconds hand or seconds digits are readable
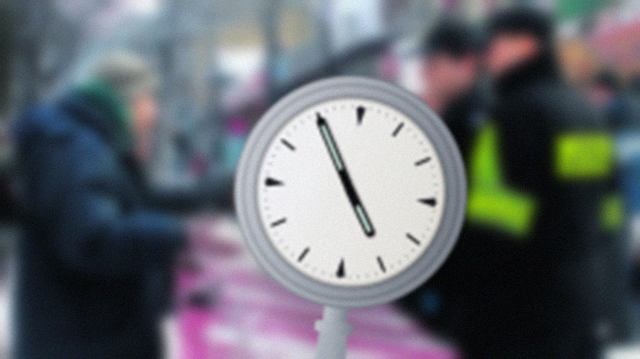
4:55
